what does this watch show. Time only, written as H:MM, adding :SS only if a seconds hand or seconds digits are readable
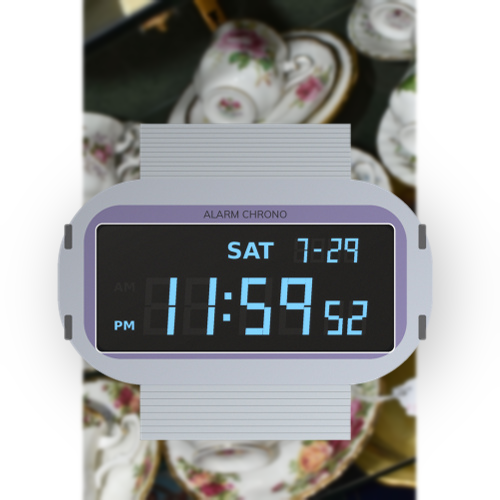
11:59:52
